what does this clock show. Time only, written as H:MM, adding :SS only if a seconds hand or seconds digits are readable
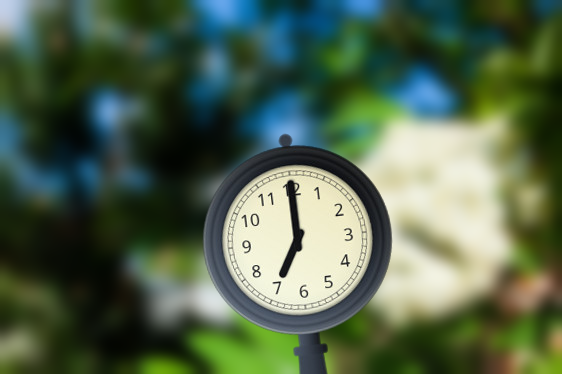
7:00
